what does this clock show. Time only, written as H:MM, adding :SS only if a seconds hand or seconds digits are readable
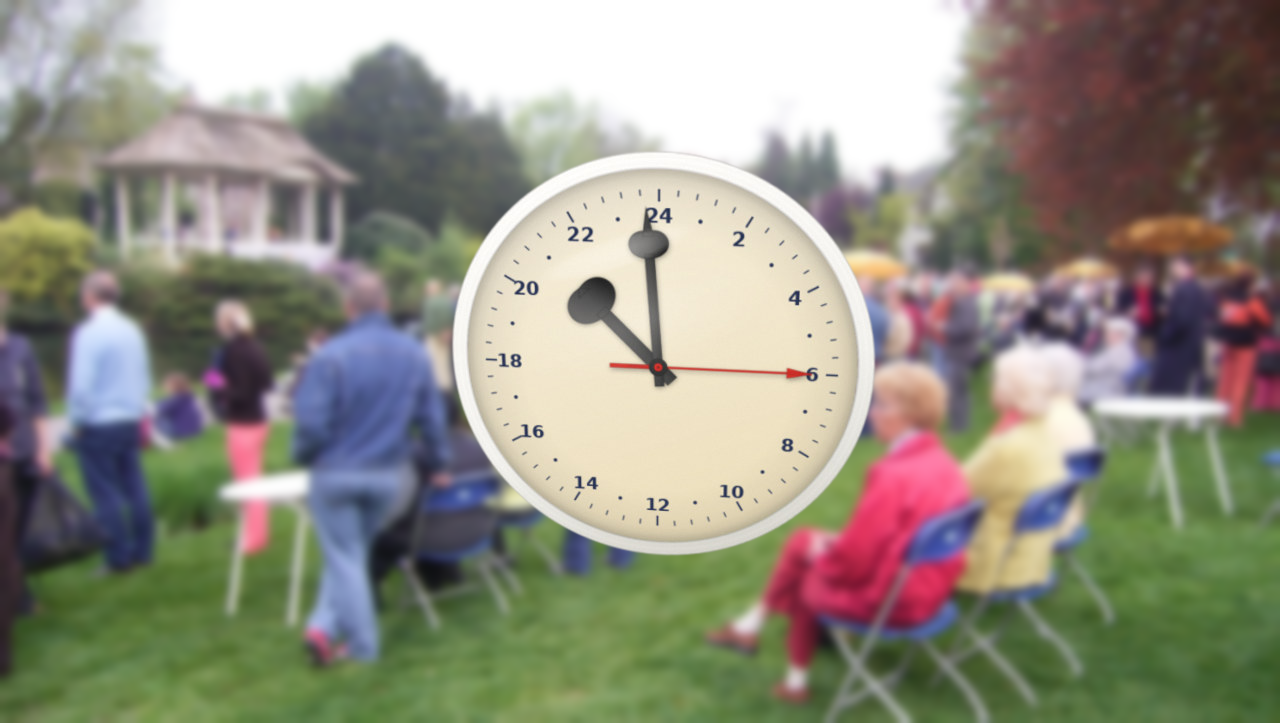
20:59:15
